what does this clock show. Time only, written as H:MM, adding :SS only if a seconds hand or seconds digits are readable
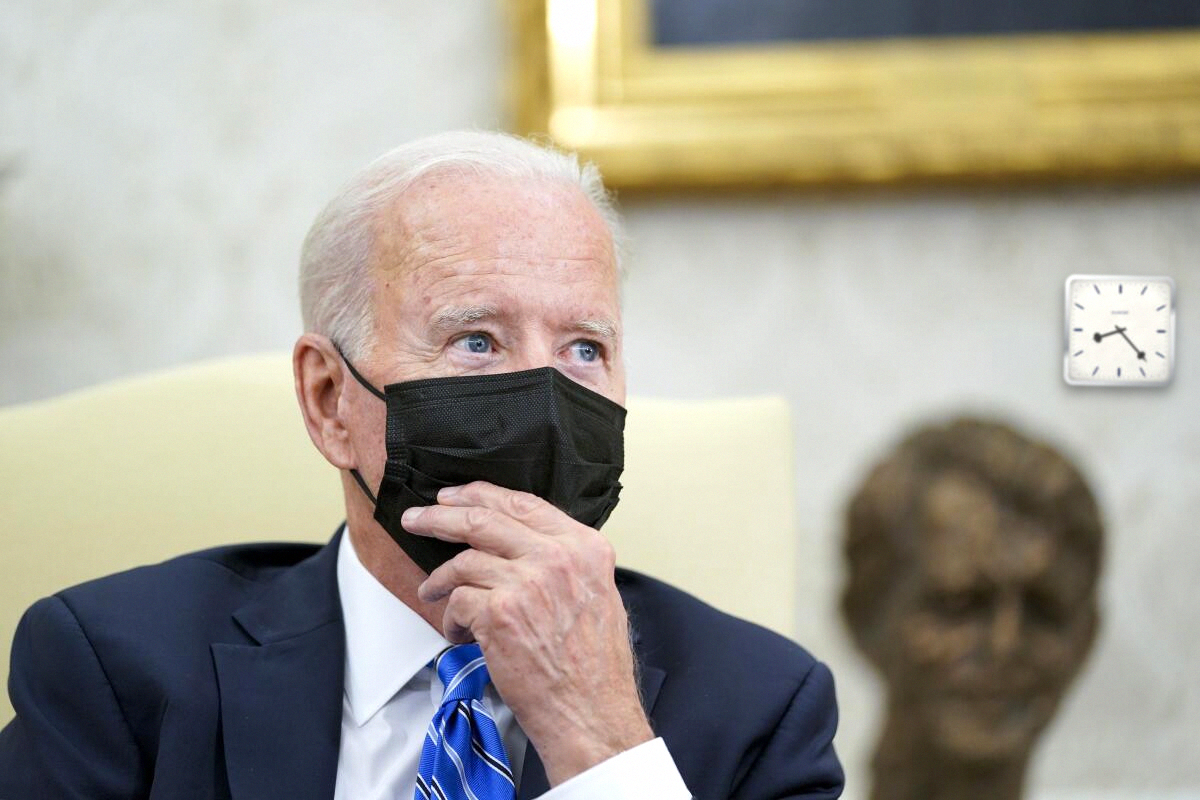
8:23
